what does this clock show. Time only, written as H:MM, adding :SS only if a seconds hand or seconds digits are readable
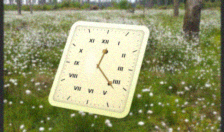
12:22
